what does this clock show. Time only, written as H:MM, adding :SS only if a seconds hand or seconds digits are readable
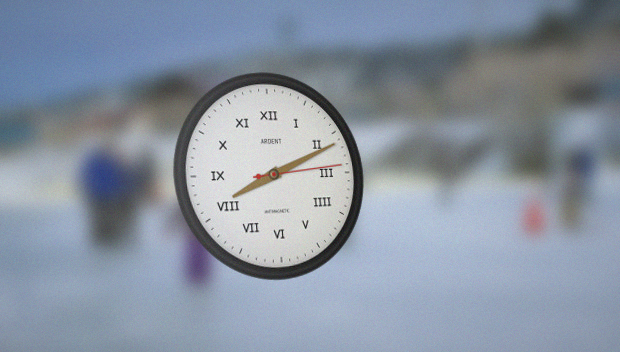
8:11:14
